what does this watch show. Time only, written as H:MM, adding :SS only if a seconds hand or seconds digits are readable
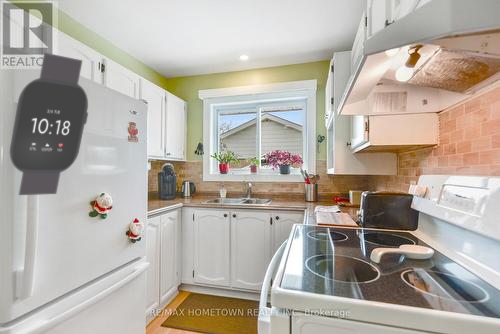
10:18
